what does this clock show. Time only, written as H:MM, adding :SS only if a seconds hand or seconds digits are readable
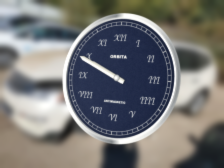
9:49
